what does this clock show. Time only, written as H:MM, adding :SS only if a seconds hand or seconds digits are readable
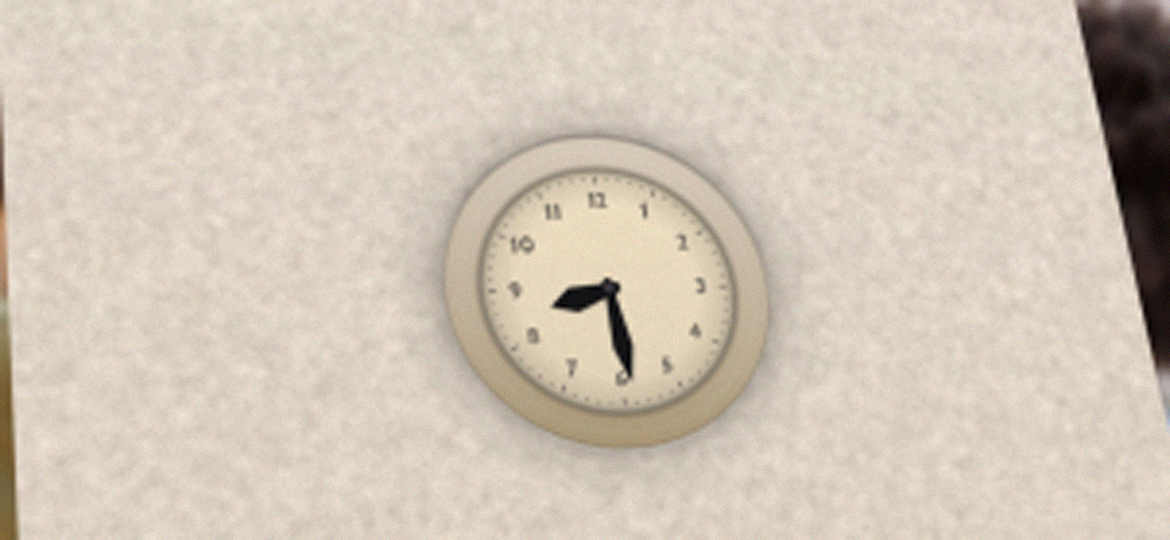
8:29
